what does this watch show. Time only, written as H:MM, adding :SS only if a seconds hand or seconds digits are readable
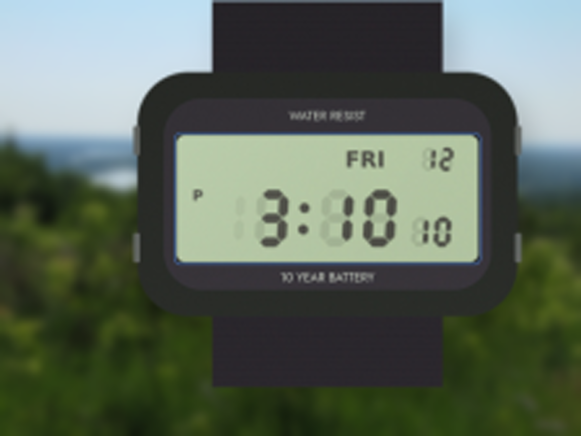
3:10:10
